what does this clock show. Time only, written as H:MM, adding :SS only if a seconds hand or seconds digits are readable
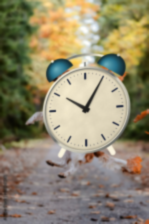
10:05
